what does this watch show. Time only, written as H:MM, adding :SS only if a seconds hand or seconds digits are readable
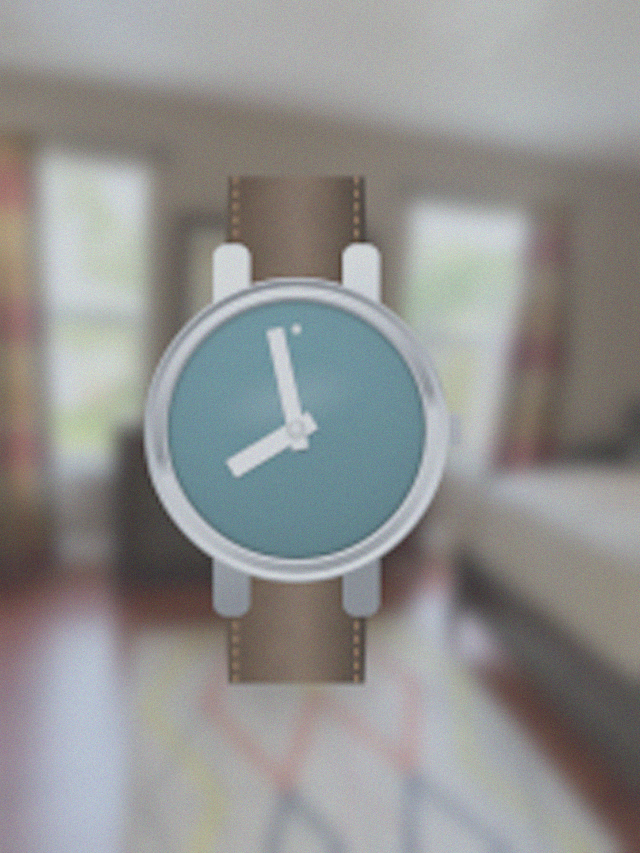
7:58
